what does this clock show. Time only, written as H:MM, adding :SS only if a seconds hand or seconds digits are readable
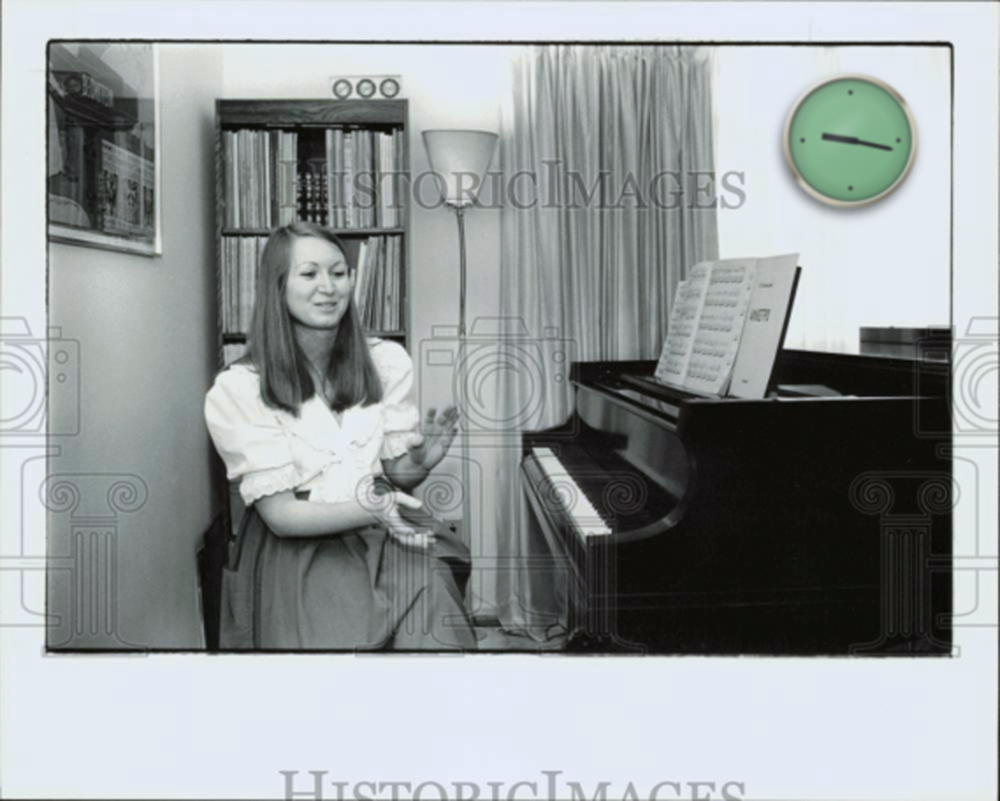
9:17
